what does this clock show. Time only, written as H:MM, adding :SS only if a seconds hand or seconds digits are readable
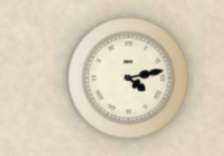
4:13
